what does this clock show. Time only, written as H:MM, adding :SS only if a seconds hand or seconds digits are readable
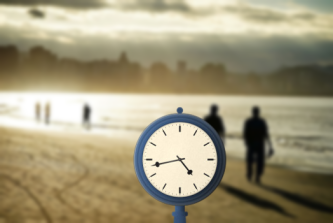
4:43
